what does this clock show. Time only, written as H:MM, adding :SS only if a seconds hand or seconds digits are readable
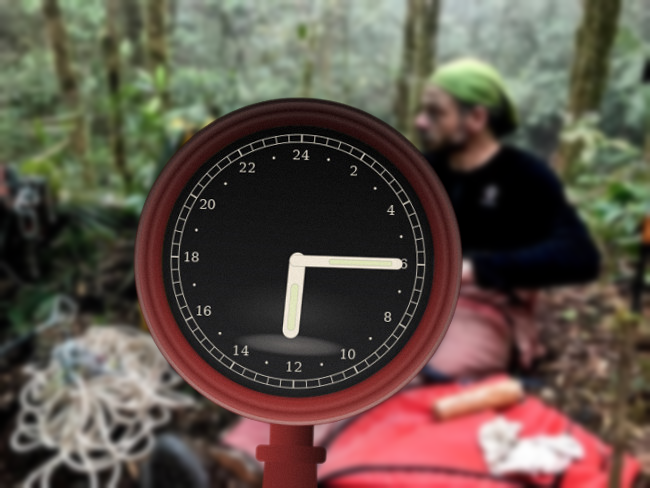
12:15
